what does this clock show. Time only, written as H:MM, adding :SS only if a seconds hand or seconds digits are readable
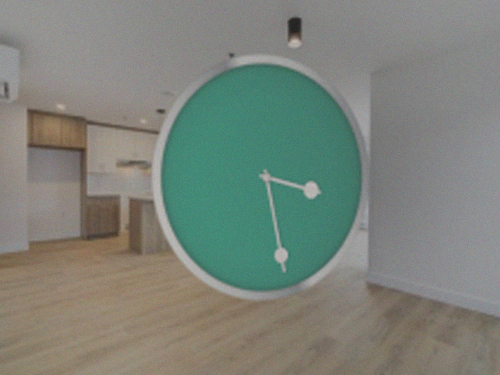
3:28
